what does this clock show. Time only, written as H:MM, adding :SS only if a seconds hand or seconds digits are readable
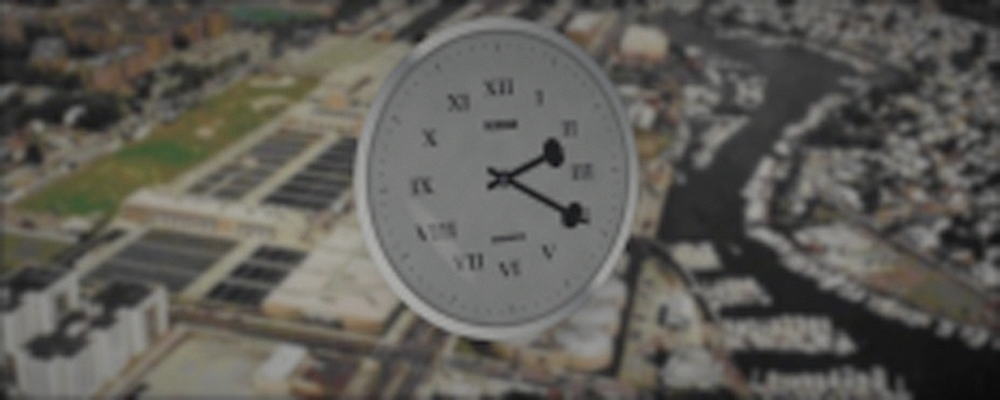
2:20
